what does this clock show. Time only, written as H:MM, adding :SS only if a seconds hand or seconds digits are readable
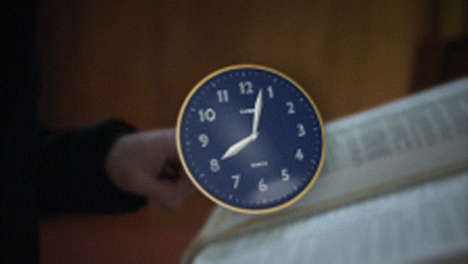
8:03
